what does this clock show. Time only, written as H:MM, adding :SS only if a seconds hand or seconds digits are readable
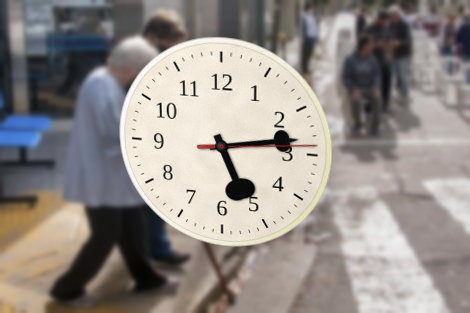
5:13:14
